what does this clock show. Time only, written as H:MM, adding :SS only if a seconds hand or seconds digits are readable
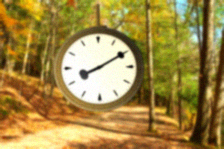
8:10
